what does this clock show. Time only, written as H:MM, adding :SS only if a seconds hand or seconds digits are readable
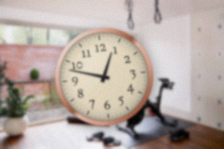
12:48
